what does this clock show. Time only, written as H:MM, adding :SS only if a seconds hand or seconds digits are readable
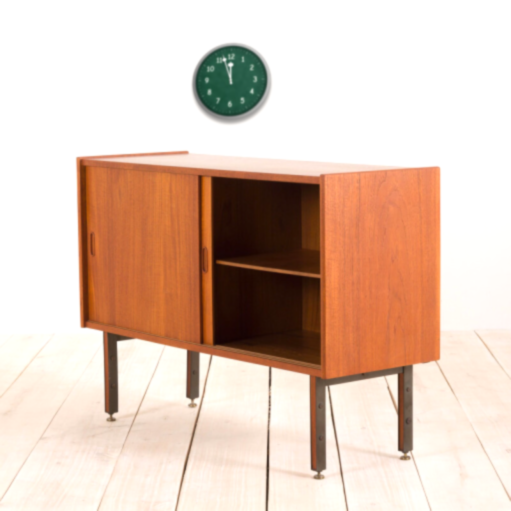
11:57
